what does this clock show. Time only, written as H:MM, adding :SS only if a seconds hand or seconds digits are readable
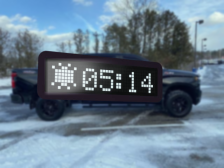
5:14
